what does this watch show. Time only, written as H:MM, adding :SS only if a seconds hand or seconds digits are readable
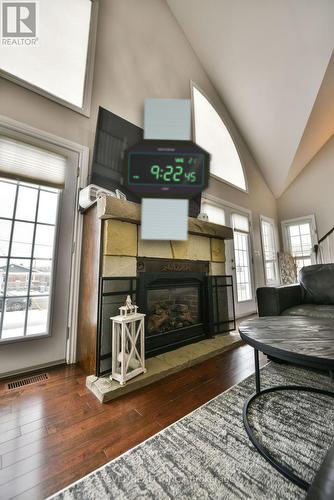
9:22
